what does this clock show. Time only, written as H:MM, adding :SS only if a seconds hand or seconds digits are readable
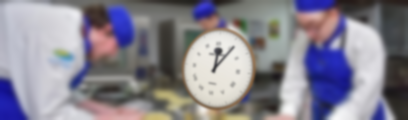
12:06
